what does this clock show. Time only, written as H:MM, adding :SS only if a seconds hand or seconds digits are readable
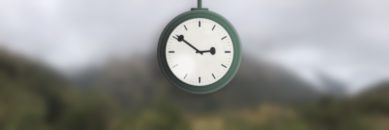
2:51
